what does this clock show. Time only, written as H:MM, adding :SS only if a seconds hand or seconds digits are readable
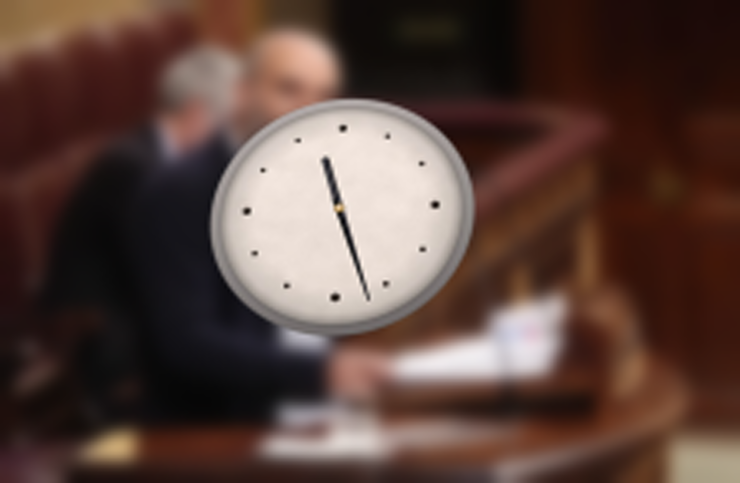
11:27
